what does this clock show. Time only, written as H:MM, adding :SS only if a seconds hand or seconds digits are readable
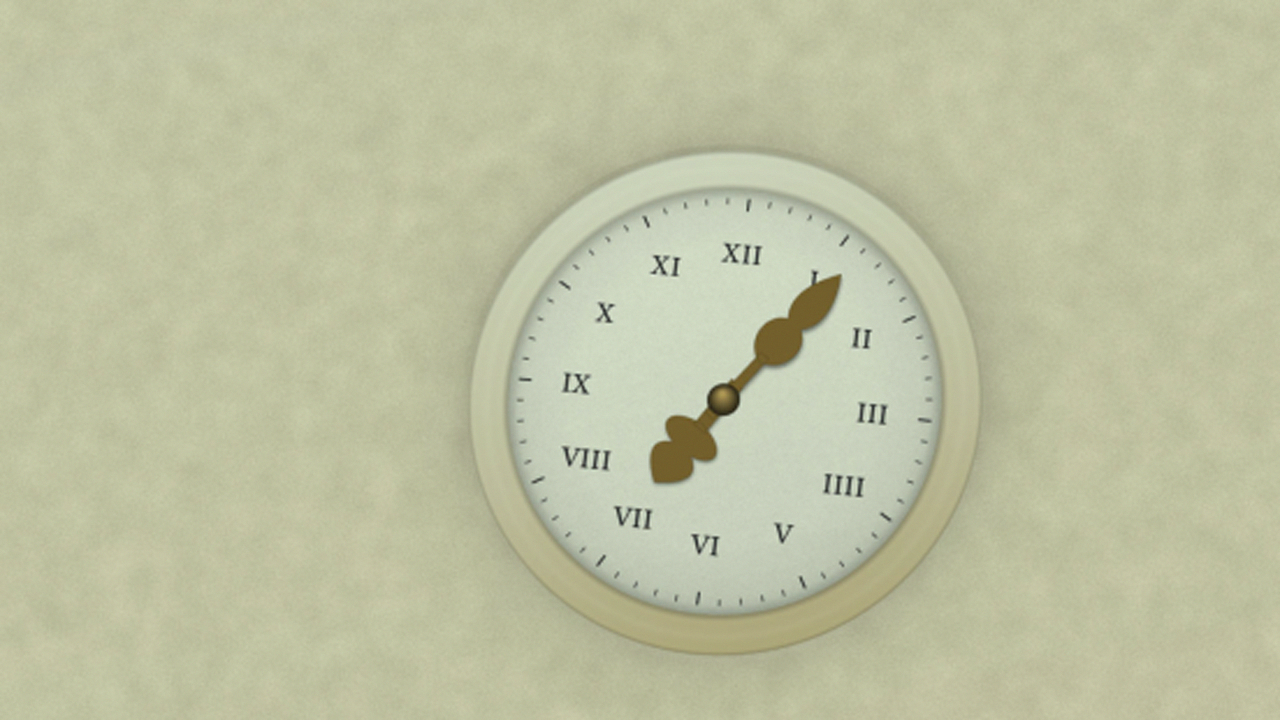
7:06
